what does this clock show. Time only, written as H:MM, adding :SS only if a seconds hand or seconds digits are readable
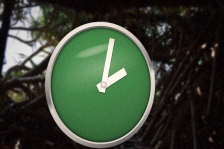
2:02
